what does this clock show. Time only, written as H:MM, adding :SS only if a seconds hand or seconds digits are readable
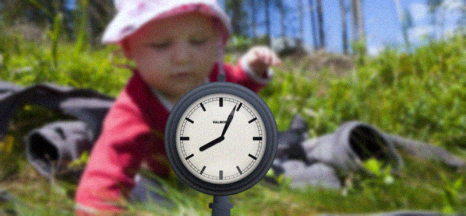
8:04
